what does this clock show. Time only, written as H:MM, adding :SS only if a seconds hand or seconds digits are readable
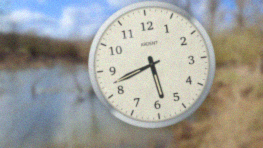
5:42
